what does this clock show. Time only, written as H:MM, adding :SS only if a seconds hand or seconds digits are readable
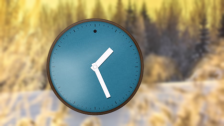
1:26
